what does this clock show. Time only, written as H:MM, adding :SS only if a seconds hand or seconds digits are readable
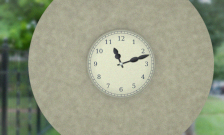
11:12
